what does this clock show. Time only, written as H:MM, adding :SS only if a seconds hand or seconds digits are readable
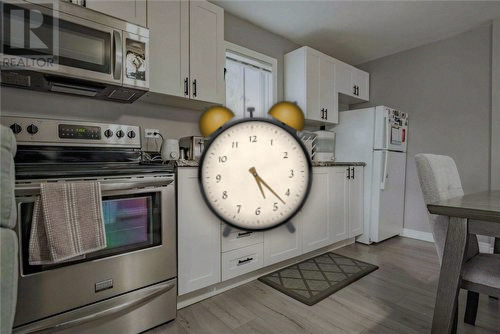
5:23
